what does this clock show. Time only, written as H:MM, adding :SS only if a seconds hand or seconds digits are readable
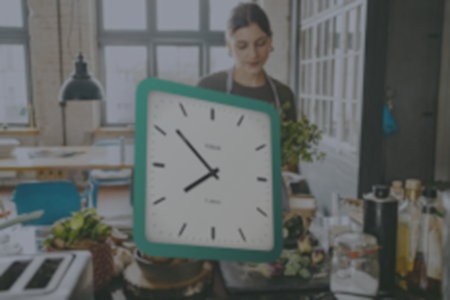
7:52
